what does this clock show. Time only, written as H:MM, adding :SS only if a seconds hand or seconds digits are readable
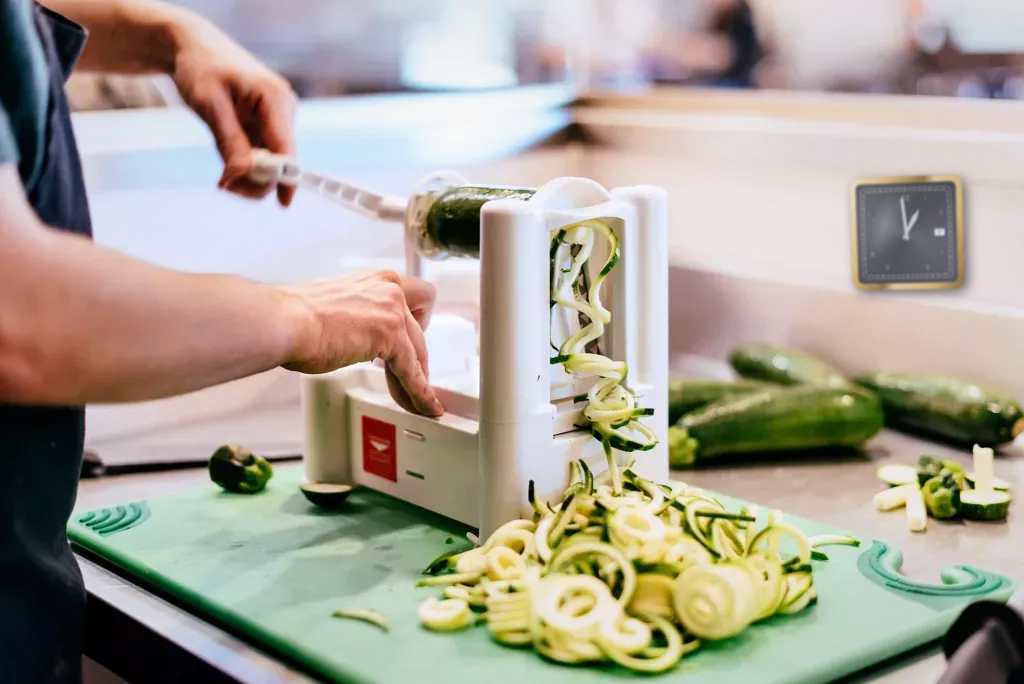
12:59
